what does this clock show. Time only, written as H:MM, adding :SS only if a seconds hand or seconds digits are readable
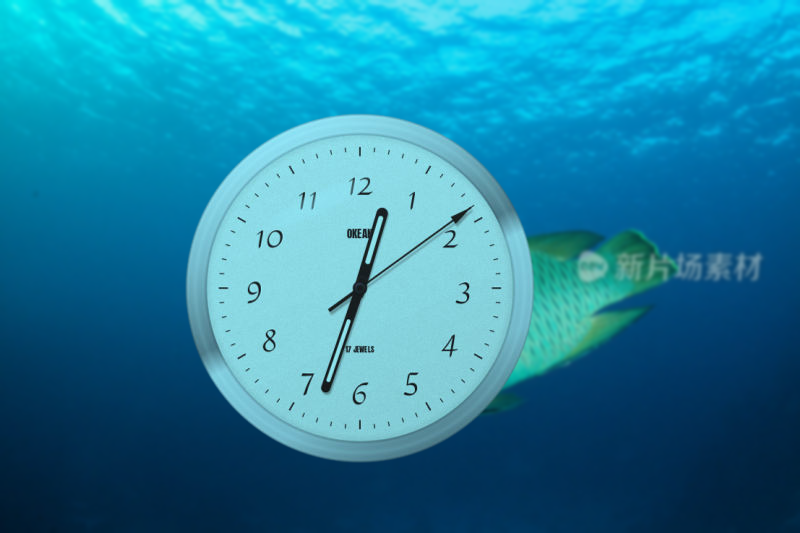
12:33:09
